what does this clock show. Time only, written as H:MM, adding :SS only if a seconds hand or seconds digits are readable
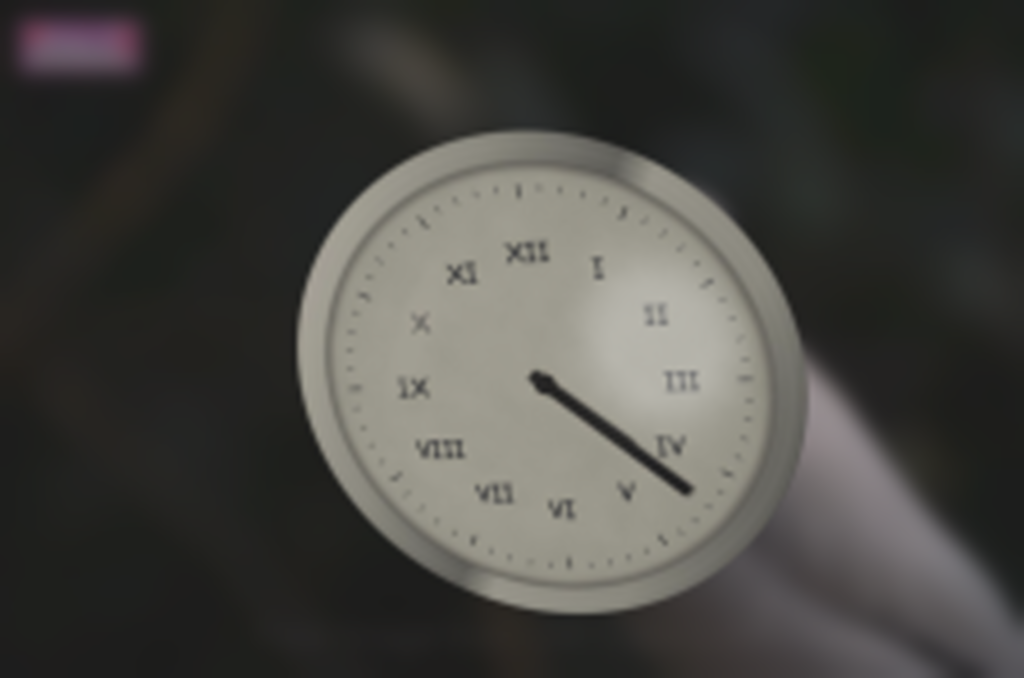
4:22
